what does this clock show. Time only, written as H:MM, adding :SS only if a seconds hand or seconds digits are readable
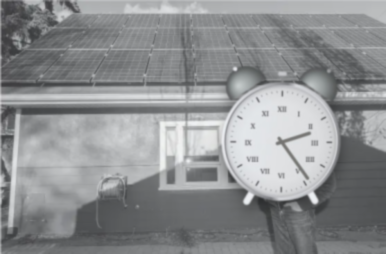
2:24
